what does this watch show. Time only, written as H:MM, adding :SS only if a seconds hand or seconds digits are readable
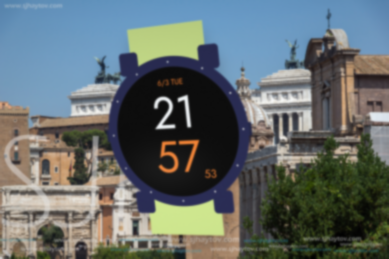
21:57:53
